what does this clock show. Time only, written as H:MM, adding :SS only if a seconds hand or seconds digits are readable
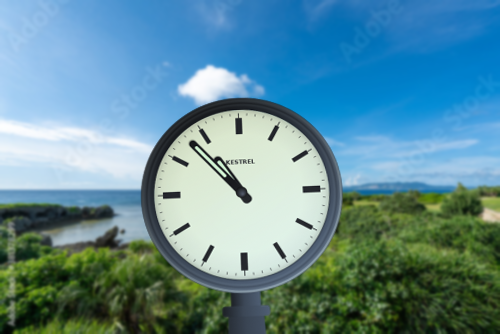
10:53
